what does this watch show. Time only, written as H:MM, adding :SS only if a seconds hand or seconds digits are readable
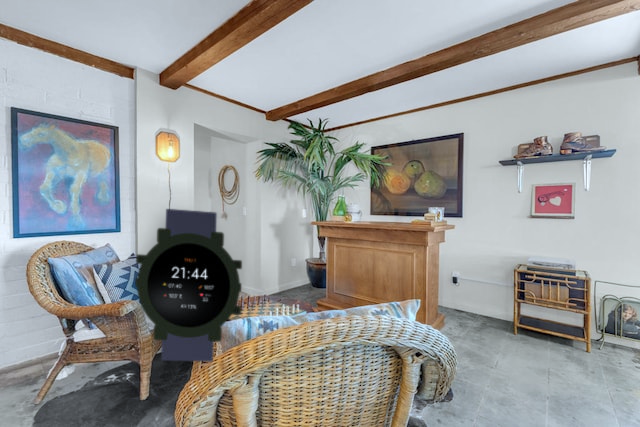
21:44
